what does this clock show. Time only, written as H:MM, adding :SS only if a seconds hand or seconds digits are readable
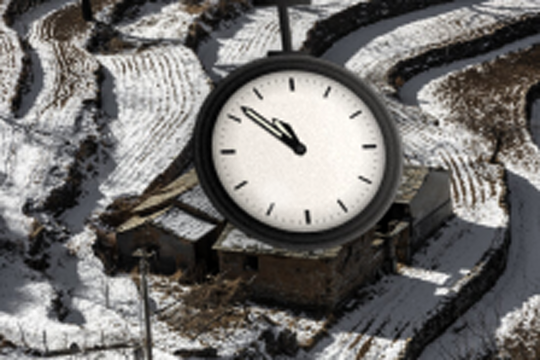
10:52
